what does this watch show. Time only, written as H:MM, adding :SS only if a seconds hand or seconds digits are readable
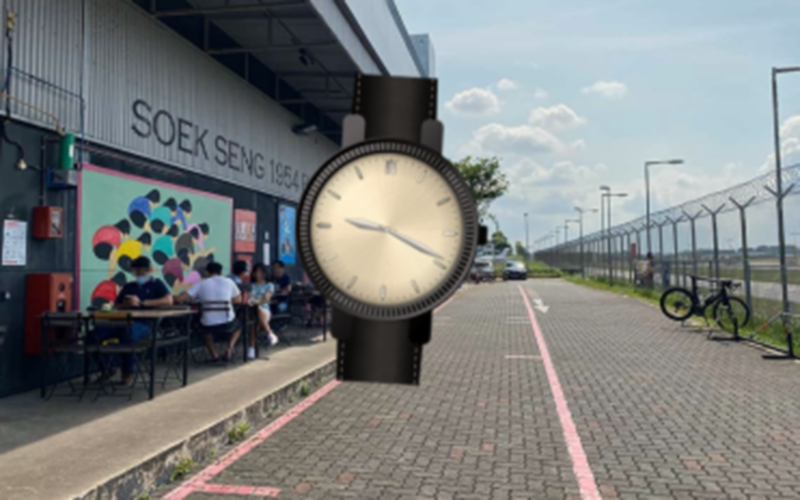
9:19
